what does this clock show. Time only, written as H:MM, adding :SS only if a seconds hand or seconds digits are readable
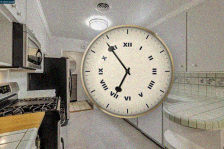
6:54
